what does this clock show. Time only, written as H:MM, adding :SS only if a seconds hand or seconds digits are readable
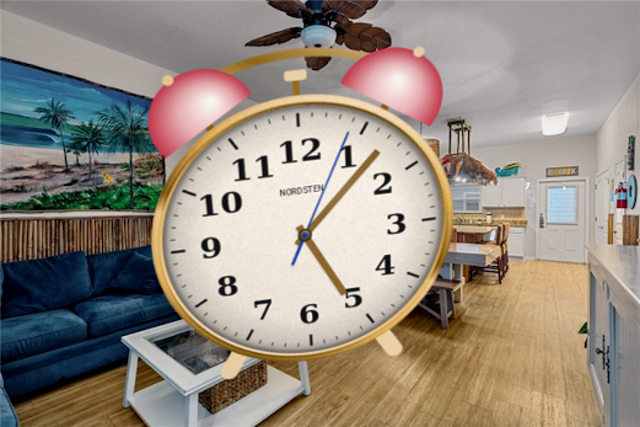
5:07:04
